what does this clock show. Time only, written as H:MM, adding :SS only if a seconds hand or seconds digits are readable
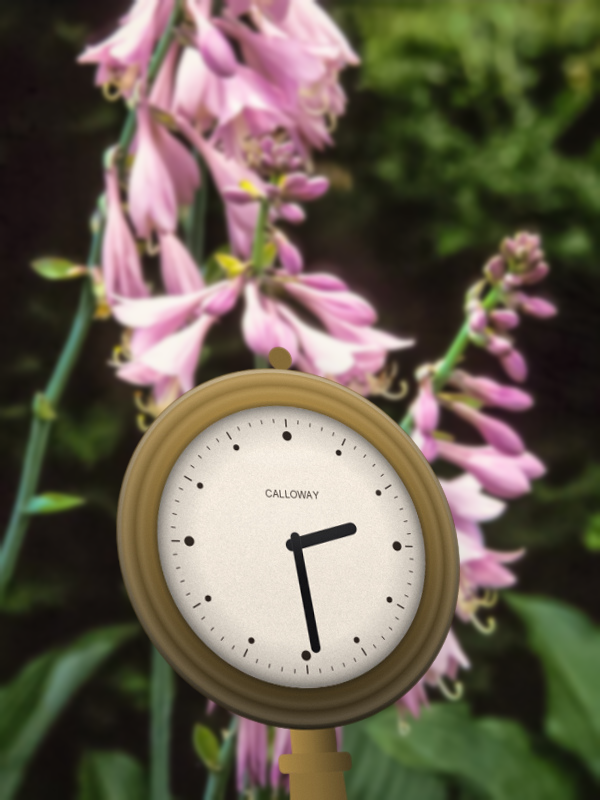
2:29
